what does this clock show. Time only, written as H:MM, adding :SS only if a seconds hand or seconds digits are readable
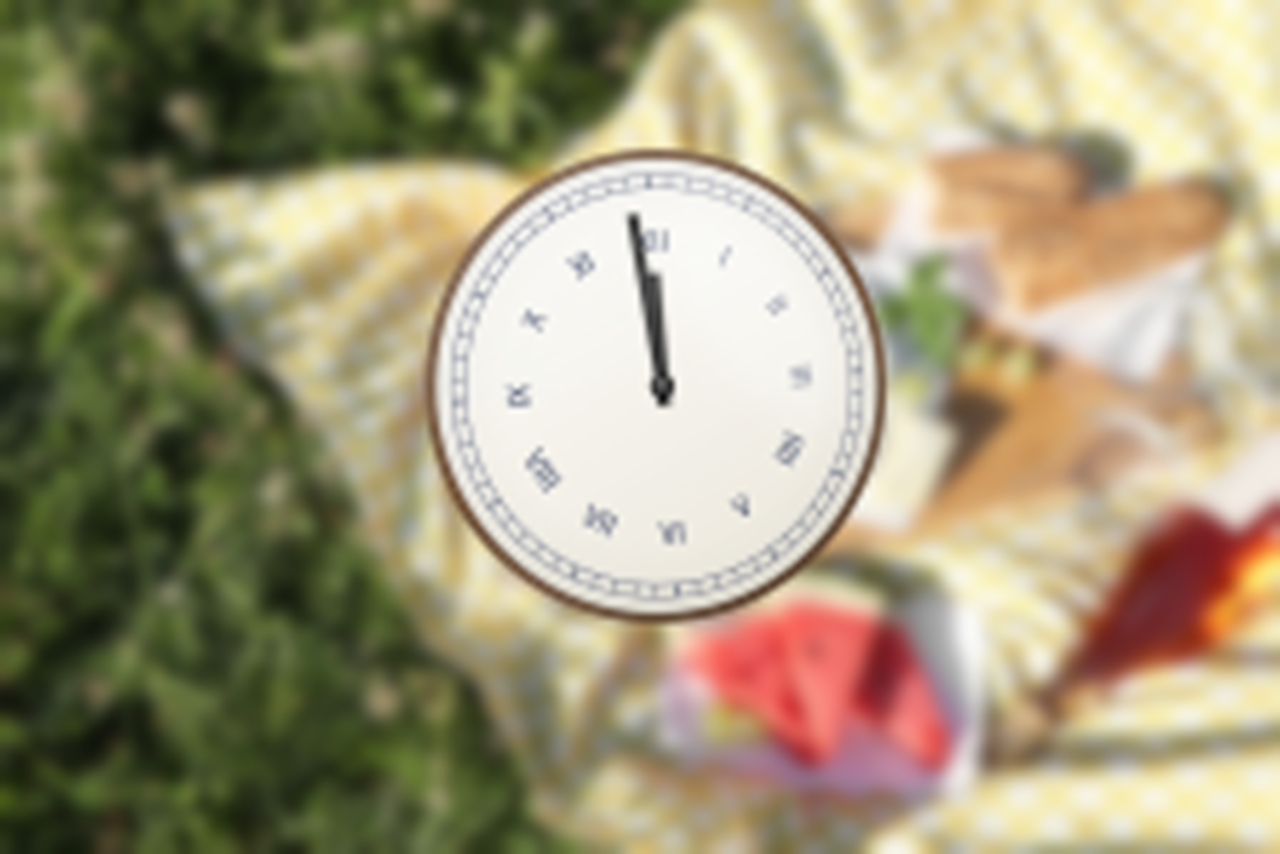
11:59
